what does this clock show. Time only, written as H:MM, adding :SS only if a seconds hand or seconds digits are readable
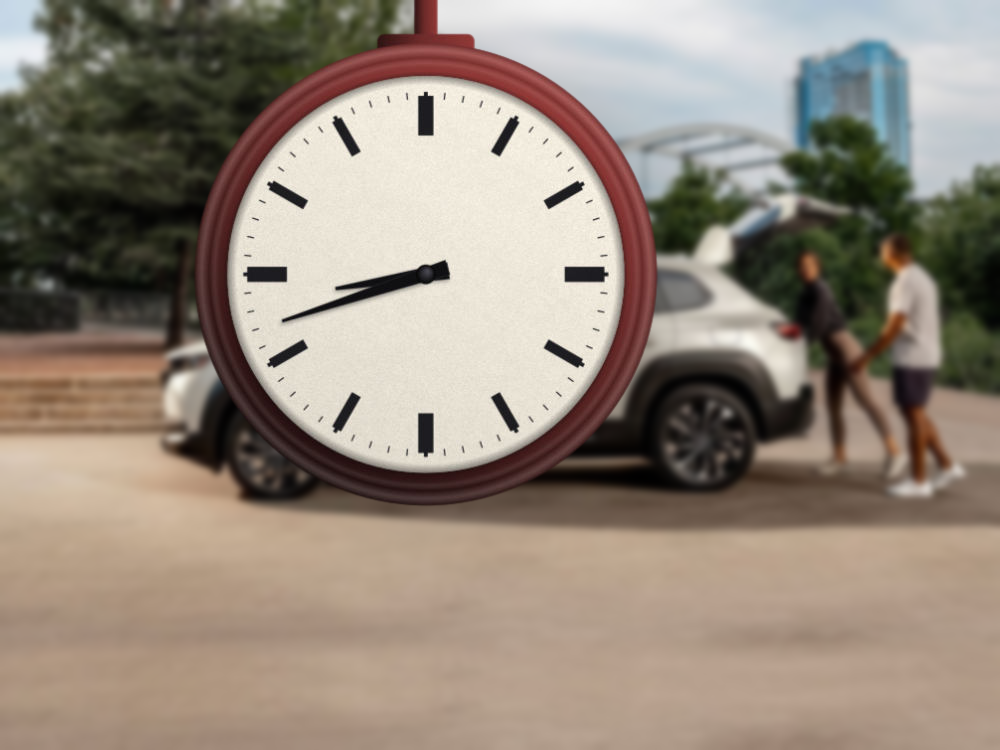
8:42
